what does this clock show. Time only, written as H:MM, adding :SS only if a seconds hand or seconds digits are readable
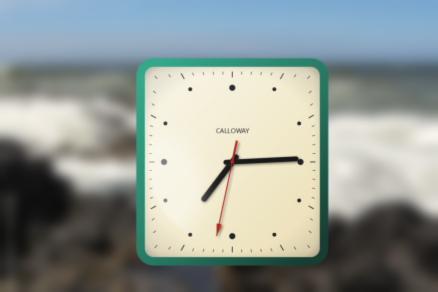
7:14:32
